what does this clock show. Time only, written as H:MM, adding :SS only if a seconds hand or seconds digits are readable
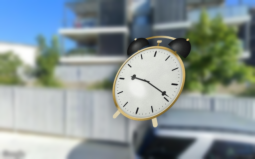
9:19
